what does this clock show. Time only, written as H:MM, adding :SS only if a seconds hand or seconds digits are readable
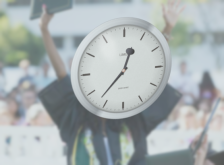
12:37
